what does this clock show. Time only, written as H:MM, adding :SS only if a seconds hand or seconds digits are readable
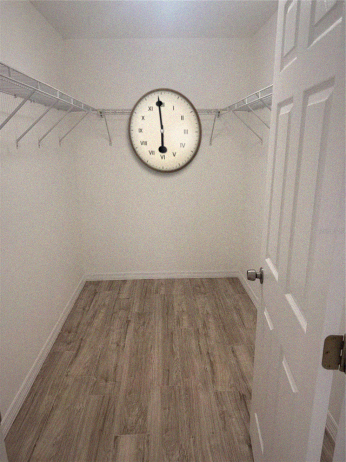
5:59
